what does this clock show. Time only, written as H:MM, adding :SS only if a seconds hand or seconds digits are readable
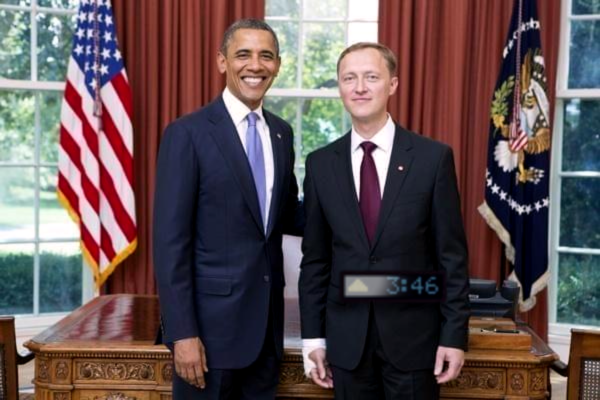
3:46
